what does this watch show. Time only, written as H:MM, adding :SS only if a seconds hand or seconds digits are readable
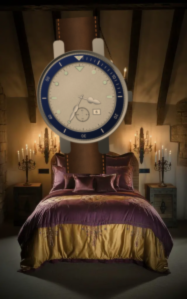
3:35
